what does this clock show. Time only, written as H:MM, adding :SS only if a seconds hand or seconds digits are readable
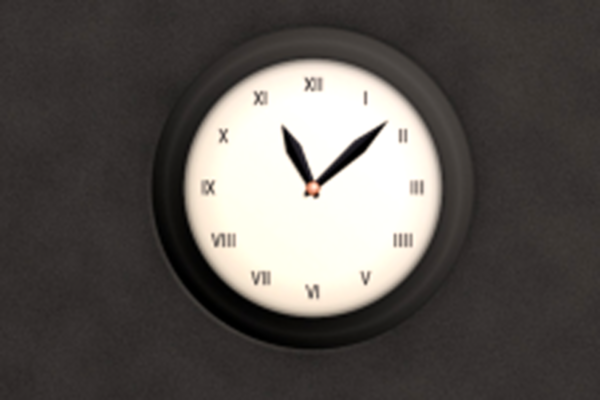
11:08
